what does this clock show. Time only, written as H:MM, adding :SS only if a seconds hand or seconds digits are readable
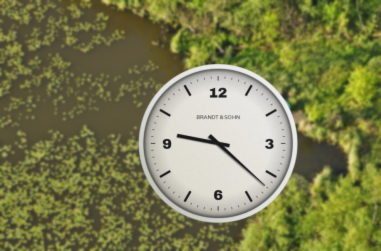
9:22
